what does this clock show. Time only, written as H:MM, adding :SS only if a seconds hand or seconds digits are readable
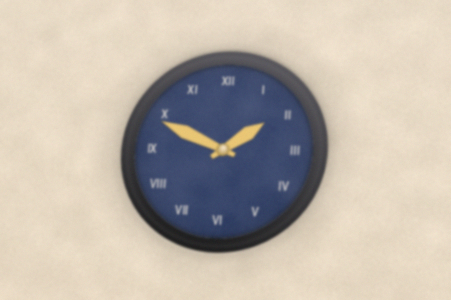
1:49
